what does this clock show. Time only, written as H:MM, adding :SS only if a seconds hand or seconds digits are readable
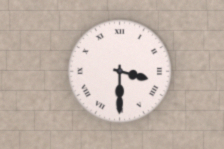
3:30
